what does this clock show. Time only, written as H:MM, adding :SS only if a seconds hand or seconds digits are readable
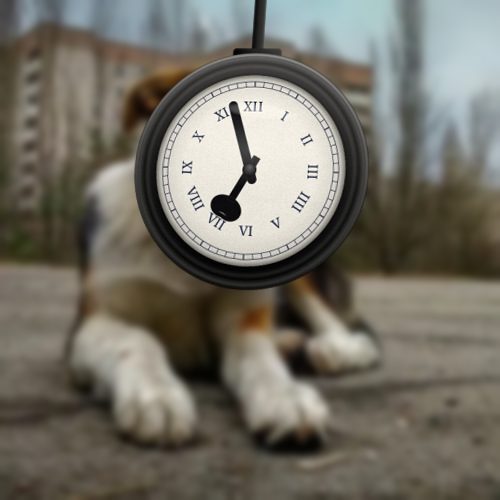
6:57
